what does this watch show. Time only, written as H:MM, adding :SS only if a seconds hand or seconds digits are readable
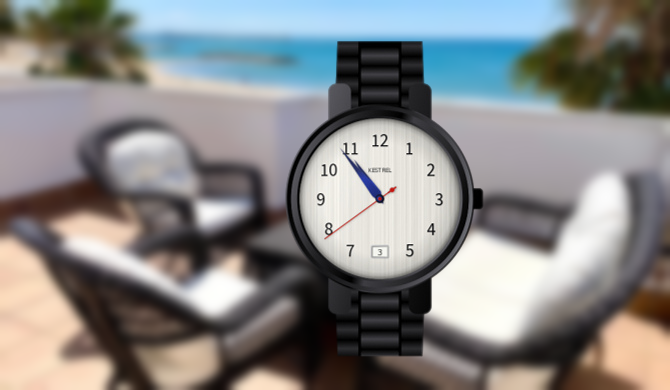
10:53:39
